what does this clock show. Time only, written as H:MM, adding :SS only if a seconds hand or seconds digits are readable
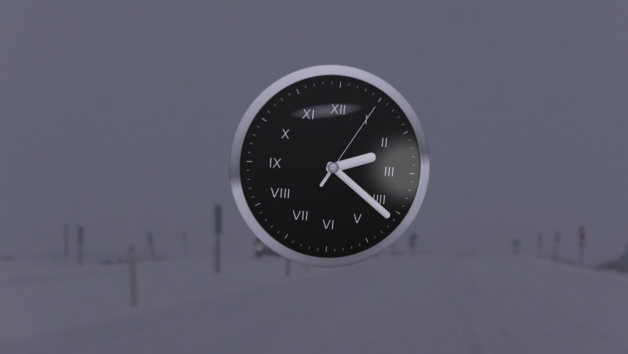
2:21:05
